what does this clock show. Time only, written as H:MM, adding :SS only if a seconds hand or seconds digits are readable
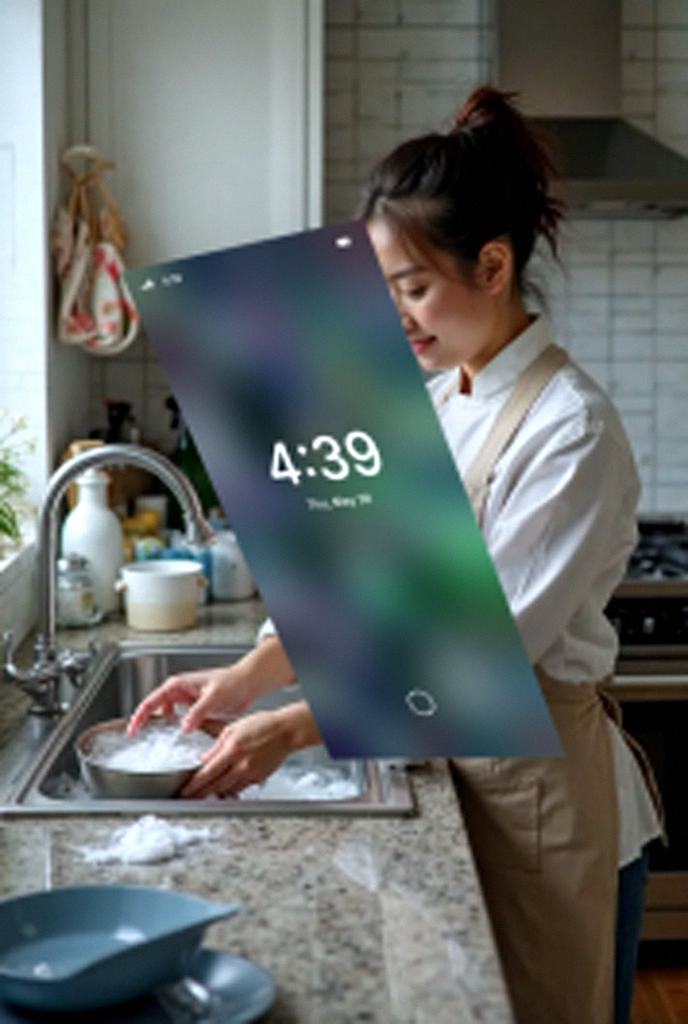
4:39
